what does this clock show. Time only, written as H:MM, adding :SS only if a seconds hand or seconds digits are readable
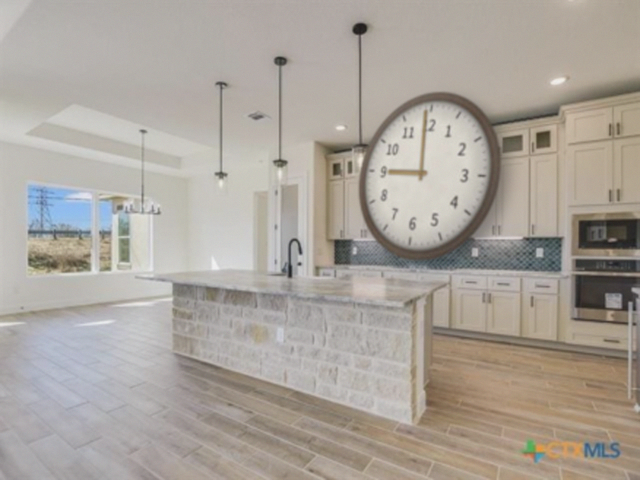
8:59
